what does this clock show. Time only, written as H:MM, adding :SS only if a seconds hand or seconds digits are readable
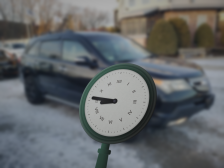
8:46
